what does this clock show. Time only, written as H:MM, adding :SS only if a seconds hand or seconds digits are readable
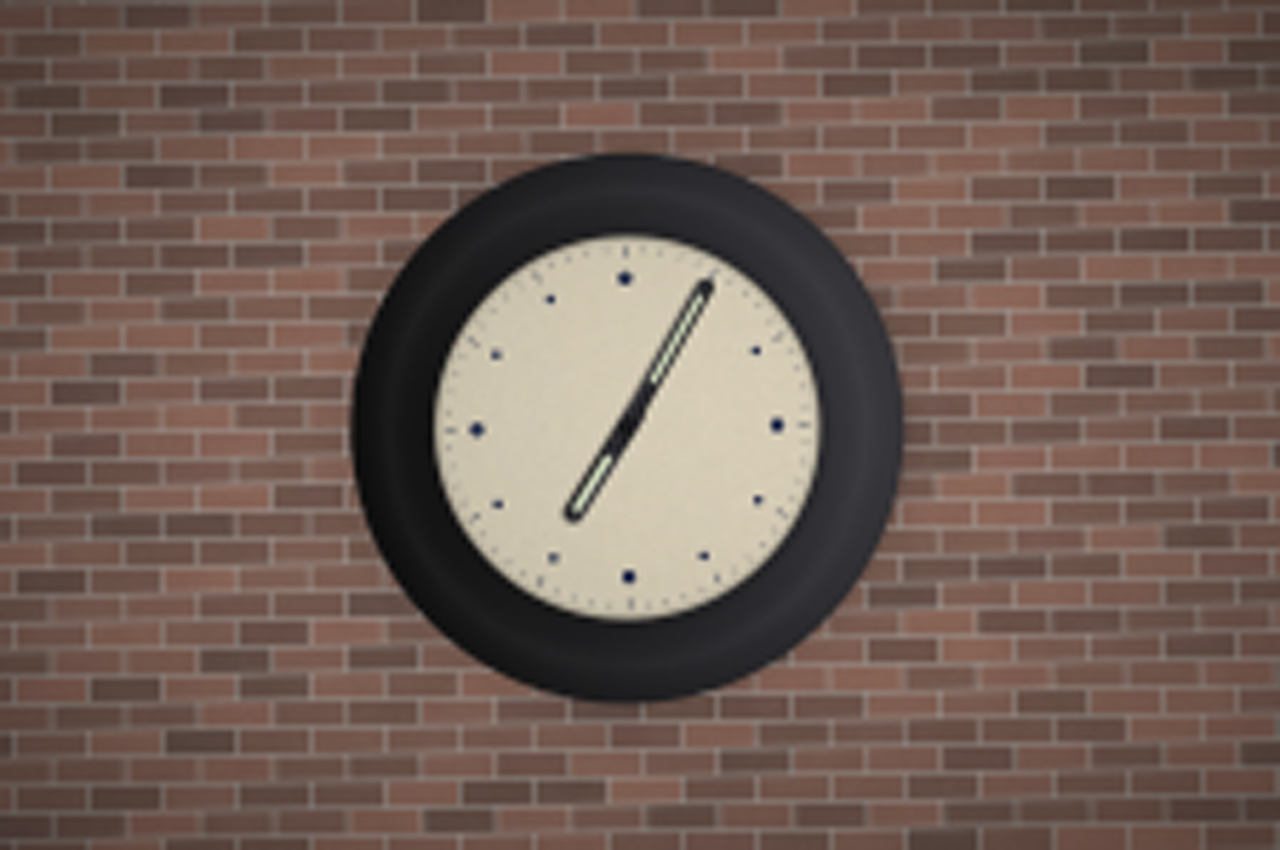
7:05
